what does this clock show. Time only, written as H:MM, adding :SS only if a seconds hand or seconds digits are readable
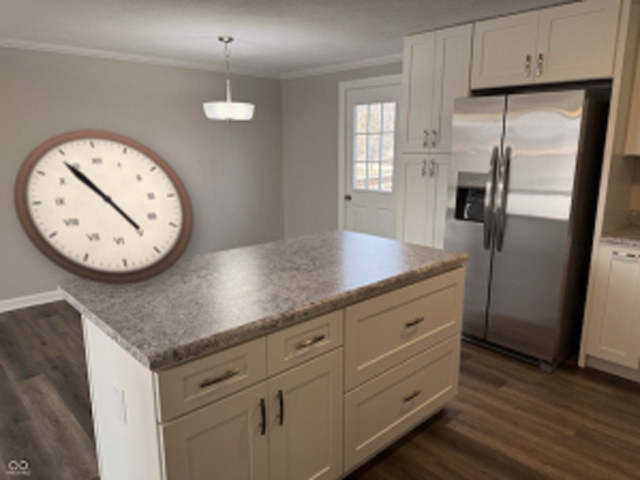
4:54
